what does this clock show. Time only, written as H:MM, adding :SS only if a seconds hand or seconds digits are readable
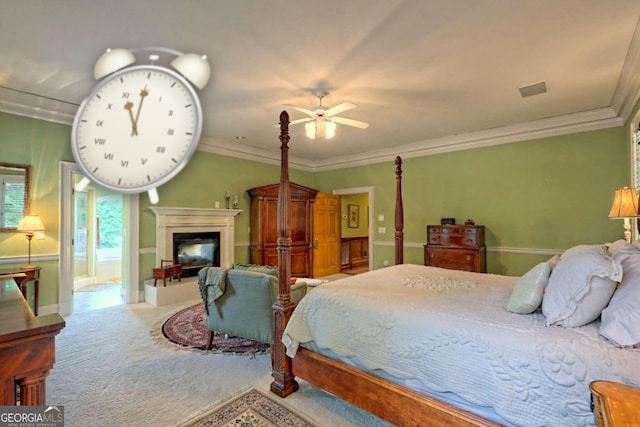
11:00
